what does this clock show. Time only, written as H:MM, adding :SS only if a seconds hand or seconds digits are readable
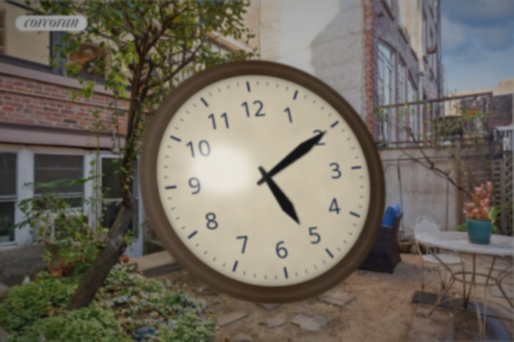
5:10
